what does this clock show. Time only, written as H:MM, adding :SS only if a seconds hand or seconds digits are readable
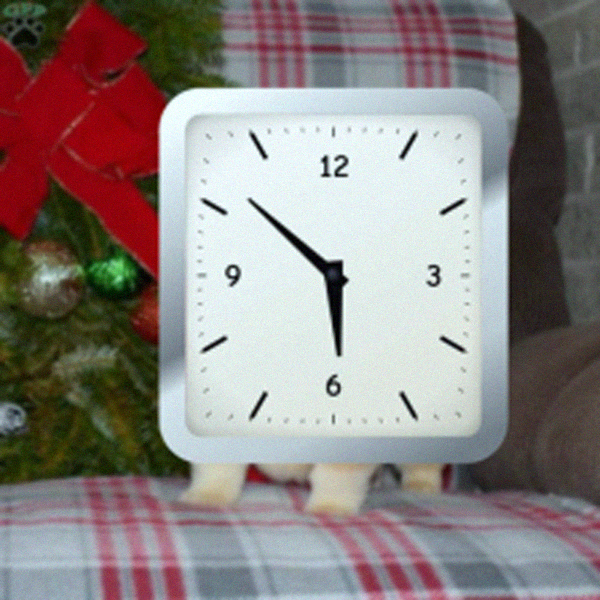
5:52
